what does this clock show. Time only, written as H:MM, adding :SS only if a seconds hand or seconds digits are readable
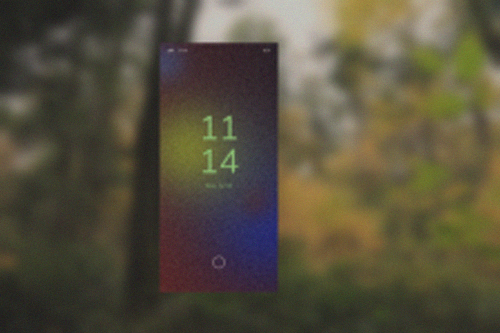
11:14
